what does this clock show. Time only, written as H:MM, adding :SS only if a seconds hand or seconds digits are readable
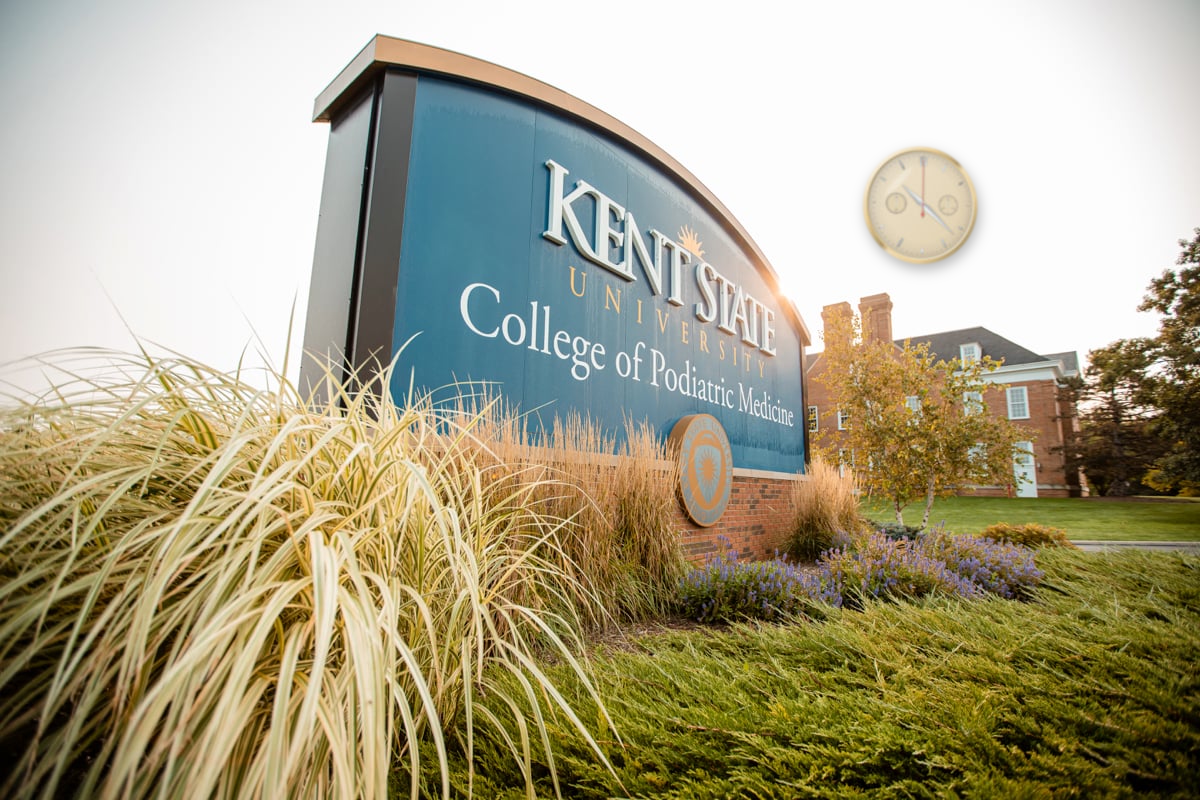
10:22
